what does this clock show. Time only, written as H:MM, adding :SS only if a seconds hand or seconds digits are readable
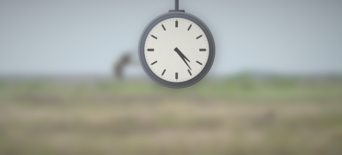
4:24
